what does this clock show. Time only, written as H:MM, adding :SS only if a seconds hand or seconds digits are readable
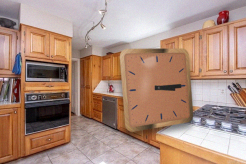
3:15
